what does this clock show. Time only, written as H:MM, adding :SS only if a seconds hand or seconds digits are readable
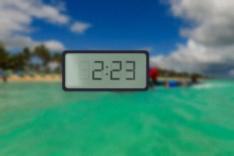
2:23
